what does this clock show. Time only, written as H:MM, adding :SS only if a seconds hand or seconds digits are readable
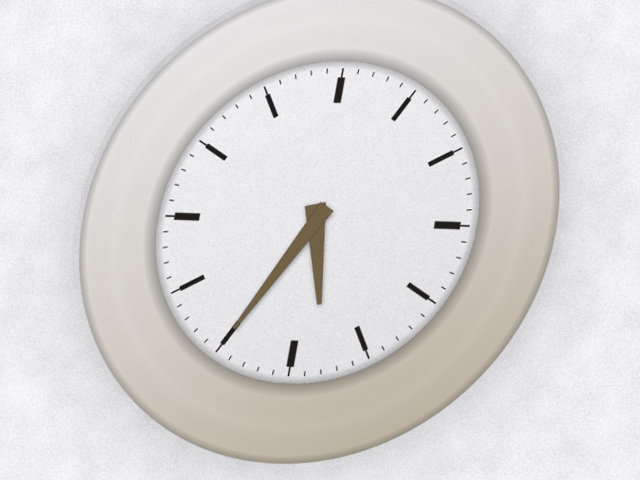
5:35
